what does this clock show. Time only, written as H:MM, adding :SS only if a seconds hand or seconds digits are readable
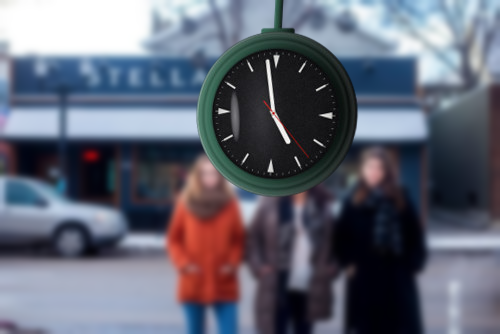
4:58:23
